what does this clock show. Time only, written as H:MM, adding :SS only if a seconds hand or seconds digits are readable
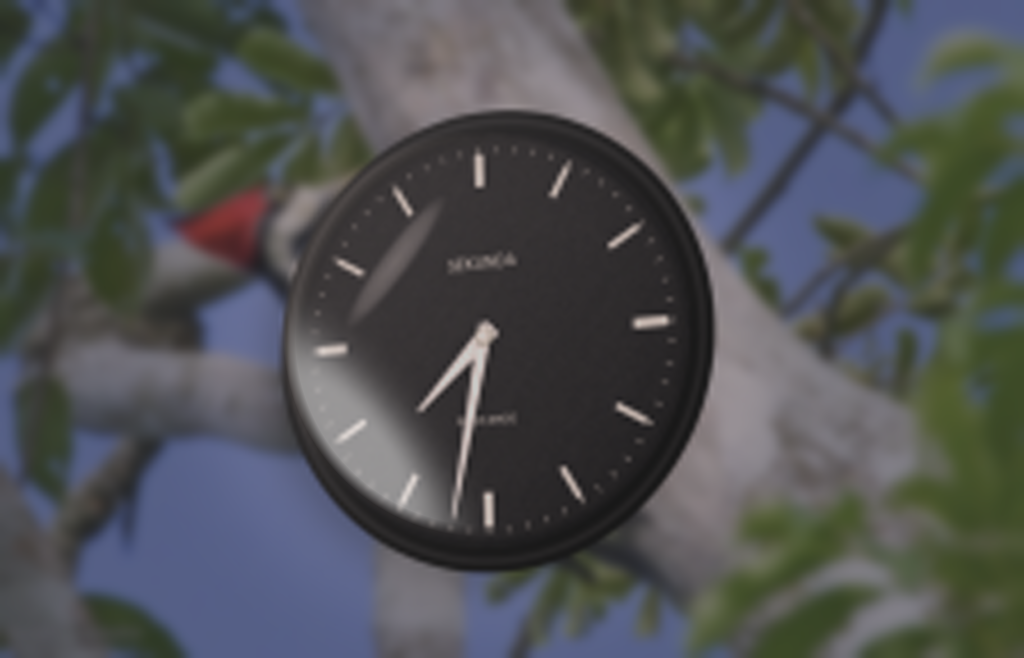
7:32
